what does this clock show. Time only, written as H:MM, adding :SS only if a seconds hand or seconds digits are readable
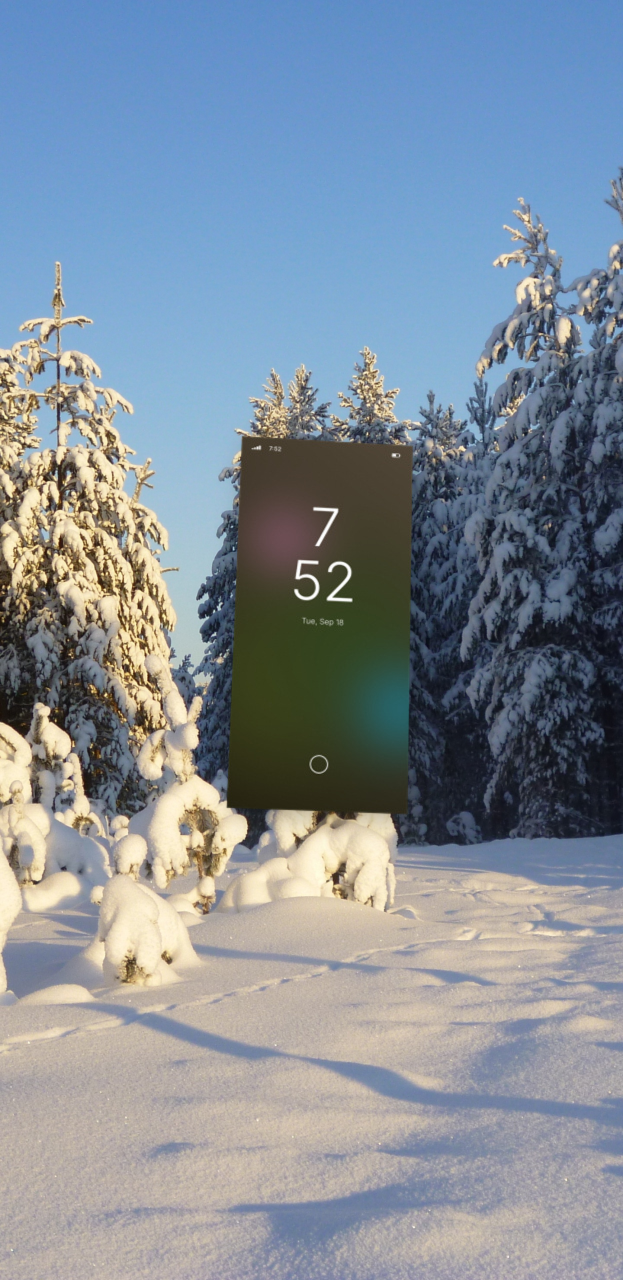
7:52
